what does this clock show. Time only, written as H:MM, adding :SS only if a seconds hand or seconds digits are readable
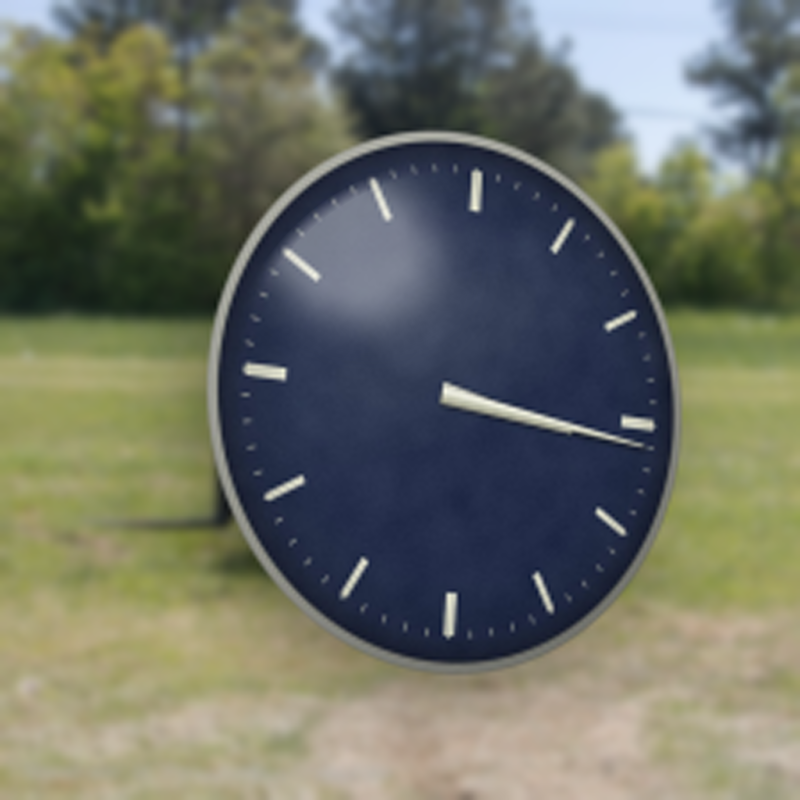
3:16
